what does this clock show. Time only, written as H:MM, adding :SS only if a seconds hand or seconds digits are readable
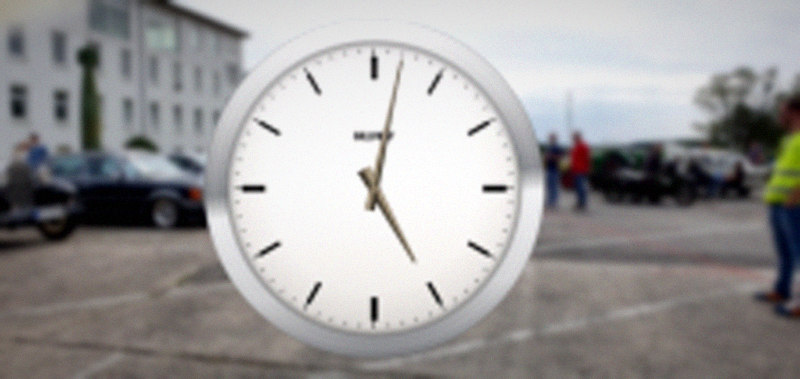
5:02
